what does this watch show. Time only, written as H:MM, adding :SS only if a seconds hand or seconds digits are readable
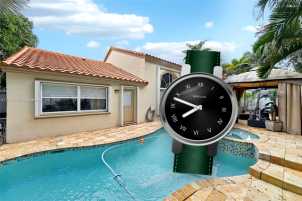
7:48
